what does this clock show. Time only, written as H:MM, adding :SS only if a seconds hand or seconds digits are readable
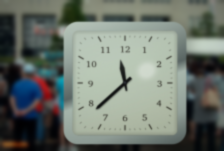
11:38
